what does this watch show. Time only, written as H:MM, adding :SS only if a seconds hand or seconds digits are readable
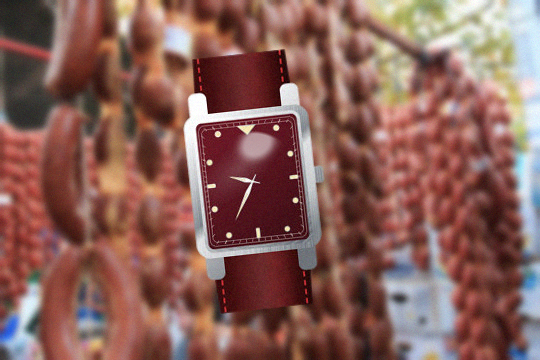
9:35
